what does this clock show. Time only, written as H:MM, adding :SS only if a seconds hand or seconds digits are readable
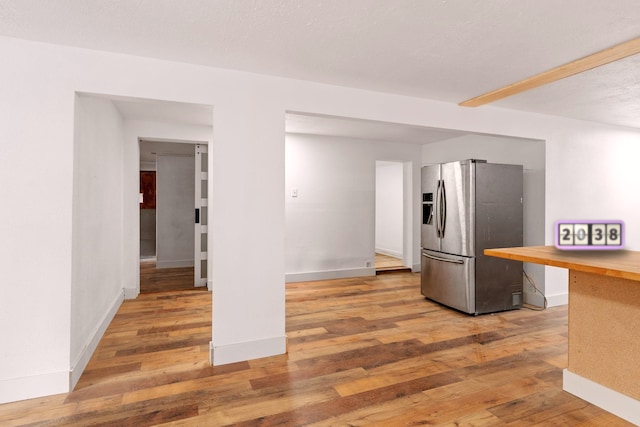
20:38
